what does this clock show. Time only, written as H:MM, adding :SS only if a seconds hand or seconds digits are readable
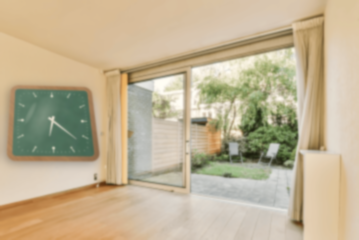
6:22
